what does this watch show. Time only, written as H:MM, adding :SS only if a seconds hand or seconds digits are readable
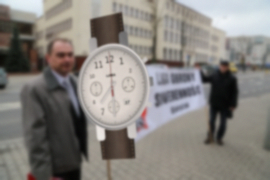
7:30
